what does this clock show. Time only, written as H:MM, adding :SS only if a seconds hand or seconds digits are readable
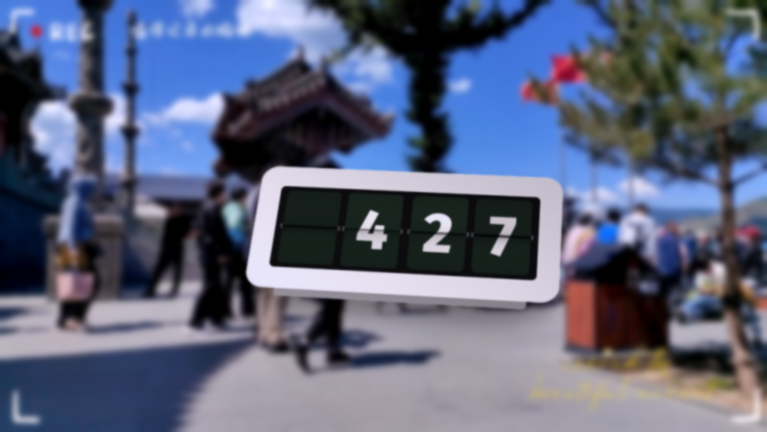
4:27
